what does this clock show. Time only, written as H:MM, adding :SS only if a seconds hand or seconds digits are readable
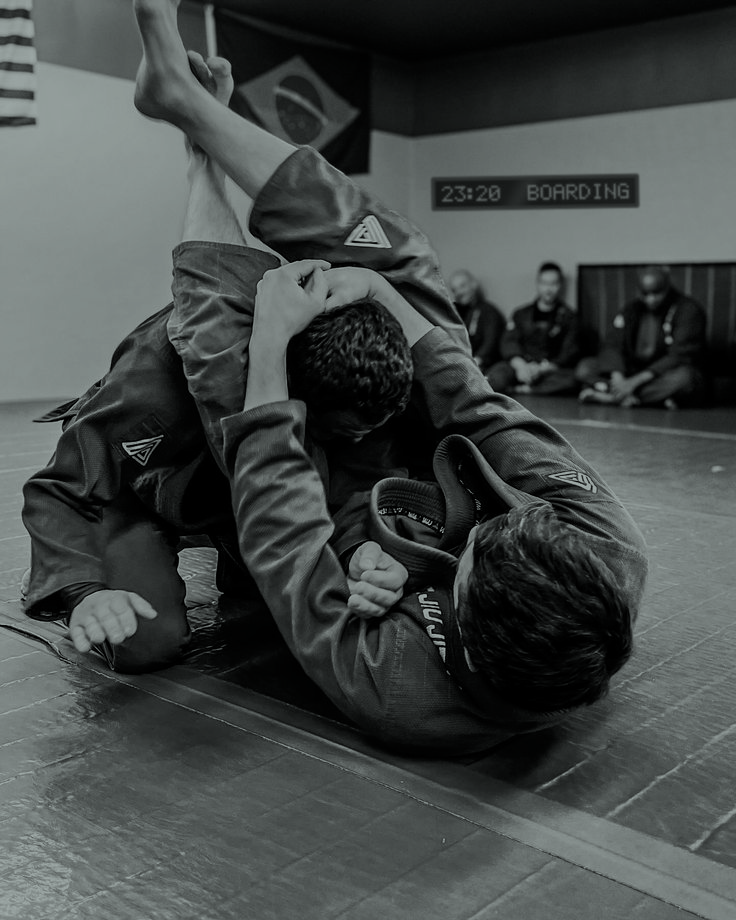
23:20
